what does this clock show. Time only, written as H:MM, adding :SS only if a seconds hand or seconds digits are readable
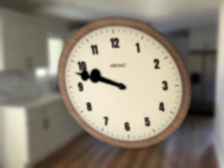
9:48
